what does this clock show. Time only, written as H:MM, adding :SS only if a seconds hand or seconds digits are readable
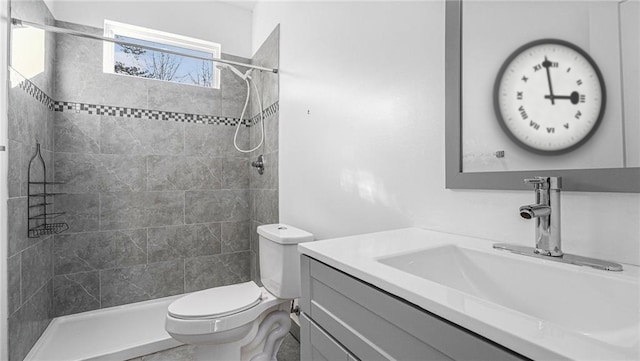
2:58
